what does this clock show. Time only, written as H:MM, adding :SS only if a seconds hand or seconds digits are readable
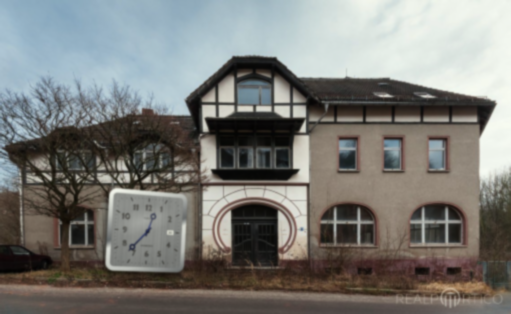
12:37
